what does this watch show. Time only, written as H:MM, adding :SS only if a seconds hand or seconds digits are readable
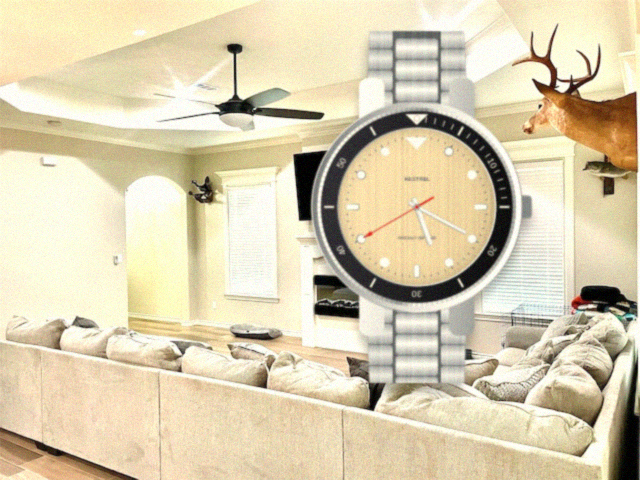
5:19:40
